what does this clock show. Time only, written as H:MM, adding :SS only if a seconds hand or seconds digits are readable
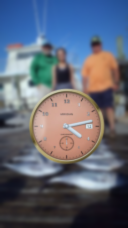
4:13
